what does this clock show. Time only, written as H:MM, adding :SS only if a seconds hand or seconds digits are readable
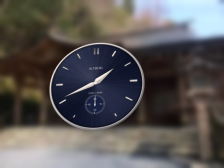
1:41
